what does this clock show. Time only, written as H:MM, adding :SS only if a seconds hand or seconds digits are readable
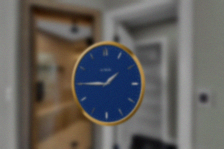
1:45
